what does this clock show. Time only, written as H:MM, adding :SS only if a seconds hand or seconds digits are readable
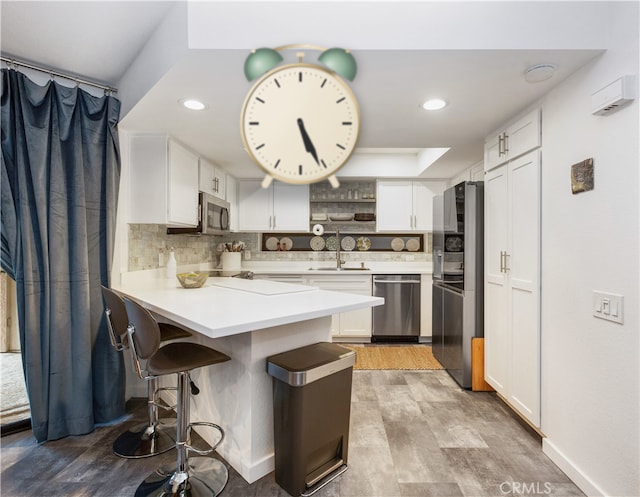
5:26
